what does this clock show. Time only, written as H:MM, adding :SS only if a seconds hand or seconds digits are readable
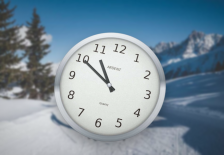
10:50
